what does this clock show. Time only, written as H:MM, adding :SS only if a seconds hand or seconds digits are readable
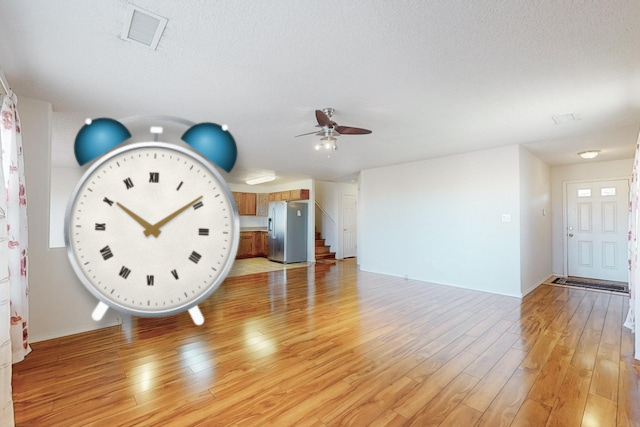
10:09
